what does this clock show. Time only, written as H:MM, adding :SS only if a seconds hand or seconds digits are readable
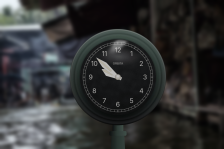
9:52
